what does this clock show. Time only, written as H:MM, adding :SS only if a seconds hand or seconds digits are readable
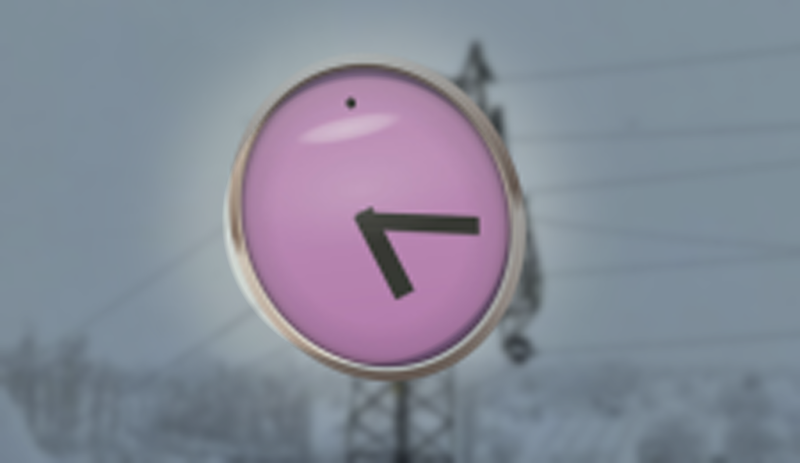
5:16
